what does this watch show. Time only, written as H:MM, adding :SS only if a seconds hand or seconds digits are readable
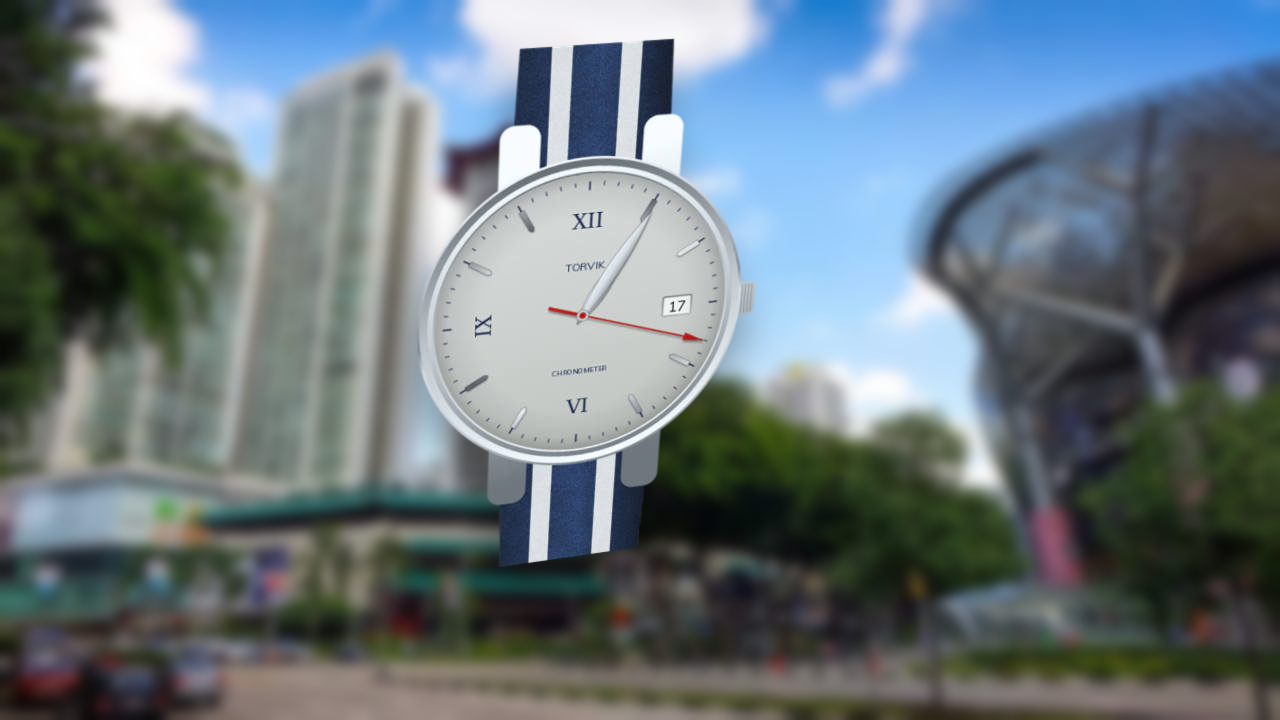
1:05:18
